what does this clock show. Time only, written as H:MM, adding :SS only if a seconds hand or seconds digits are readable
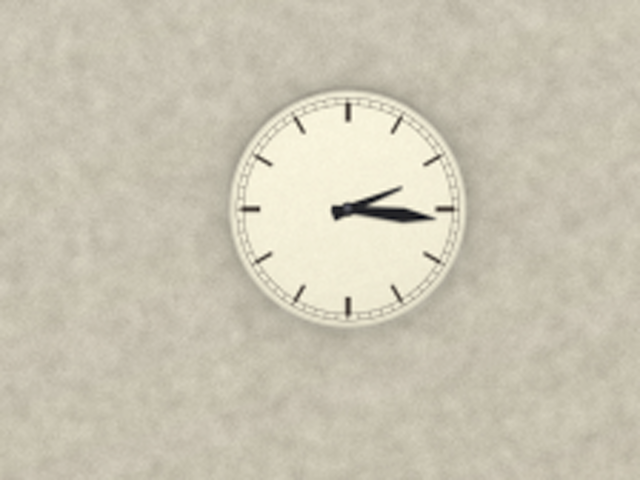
2:16
